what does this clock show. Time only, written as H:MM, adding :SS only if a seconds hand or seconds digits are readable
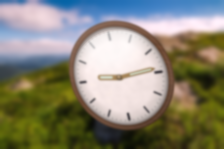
9:14
